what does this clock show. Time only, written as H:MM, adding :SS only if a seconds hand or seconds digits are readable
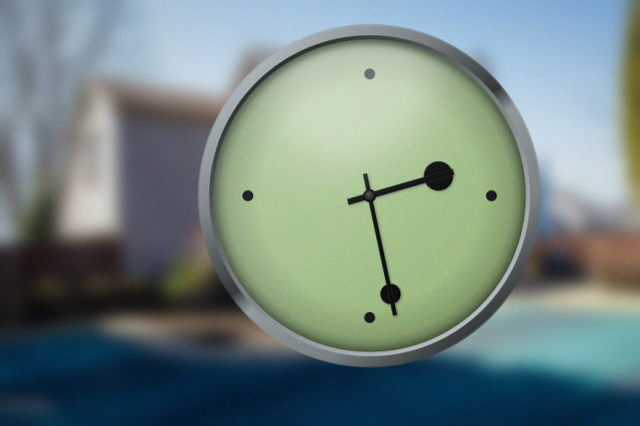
2:28
